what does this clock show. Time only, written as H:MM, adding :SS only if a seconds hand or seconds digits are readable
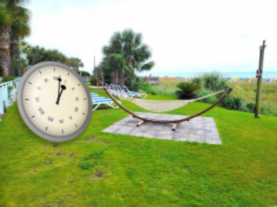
1:02
